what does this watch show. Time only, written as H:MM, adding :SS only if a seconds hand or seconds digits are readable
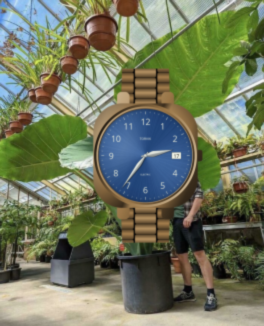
2:36
